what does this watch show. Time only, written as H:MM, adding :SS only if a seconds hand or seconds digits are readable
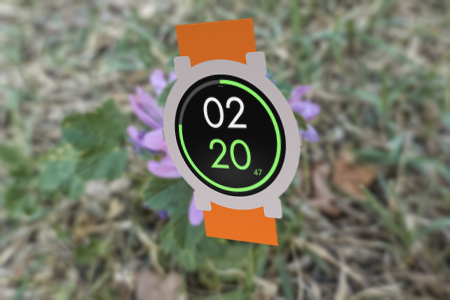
2:20:47
